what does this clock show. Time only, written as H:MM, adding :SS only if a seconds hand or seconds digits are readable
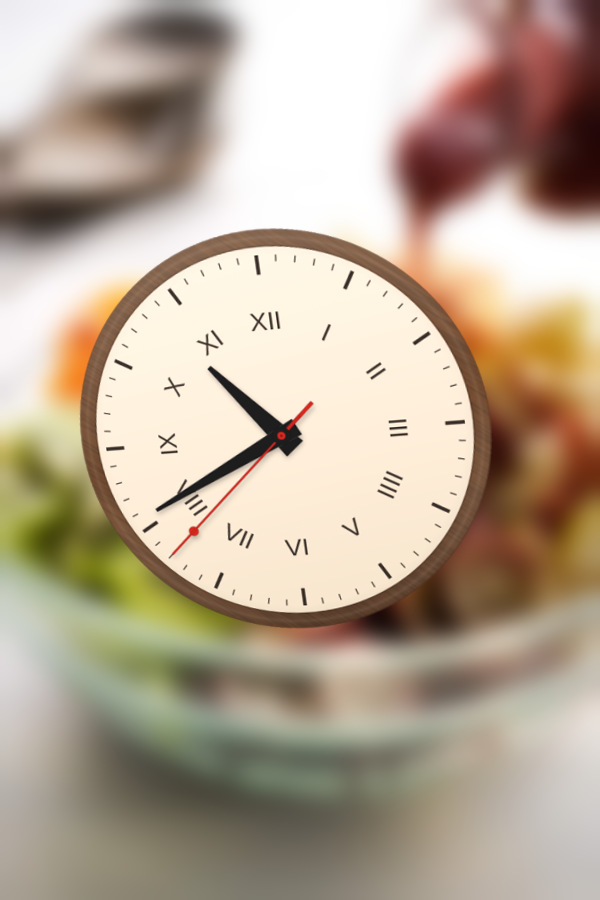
10:40:38
